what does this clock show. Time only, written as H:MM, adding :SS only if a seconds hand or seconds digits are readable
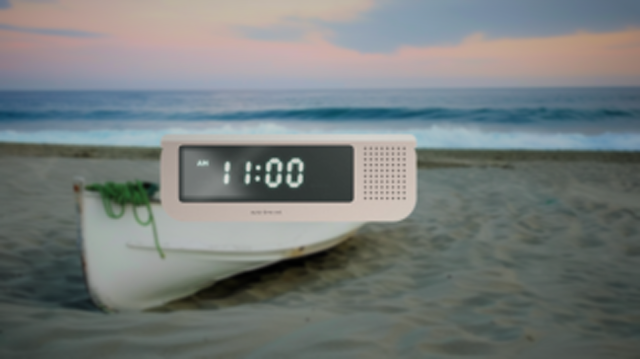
11:00
